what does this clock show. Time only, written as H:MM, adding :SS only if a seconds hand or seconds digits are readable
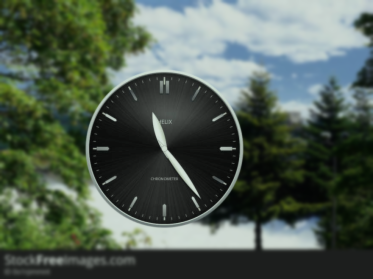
11:24
